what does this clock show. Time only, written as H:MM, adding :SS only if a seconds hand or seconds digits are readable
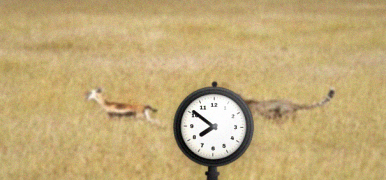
7:51
